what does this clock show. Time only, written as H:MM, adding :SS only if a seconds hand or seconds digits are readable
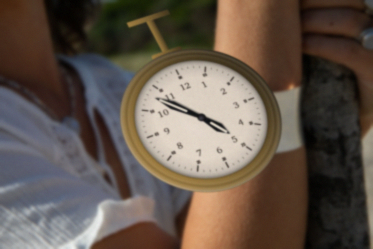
4:53
